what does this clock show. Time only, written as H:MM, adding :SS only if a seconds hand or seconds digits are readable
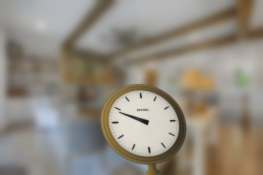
9:49
